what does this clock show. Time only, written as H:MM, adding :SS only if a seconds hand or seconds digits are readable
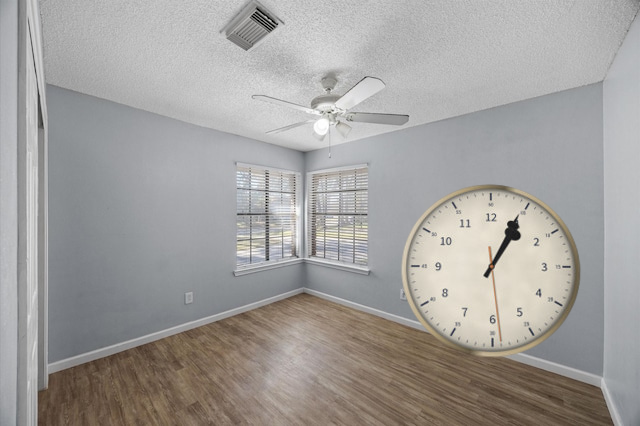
1:04:29
